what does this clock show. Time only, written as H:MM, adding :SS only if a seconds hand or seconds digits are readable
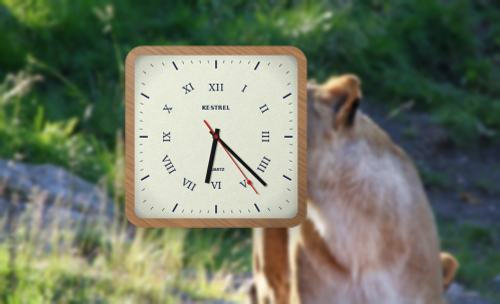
6:22:24
